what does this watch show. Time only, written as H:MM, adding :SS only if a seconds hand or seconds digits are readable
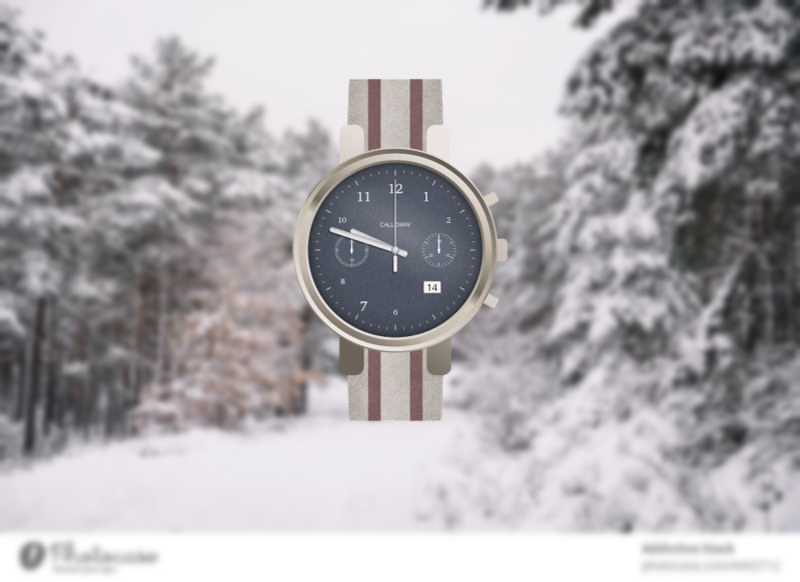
9:48
